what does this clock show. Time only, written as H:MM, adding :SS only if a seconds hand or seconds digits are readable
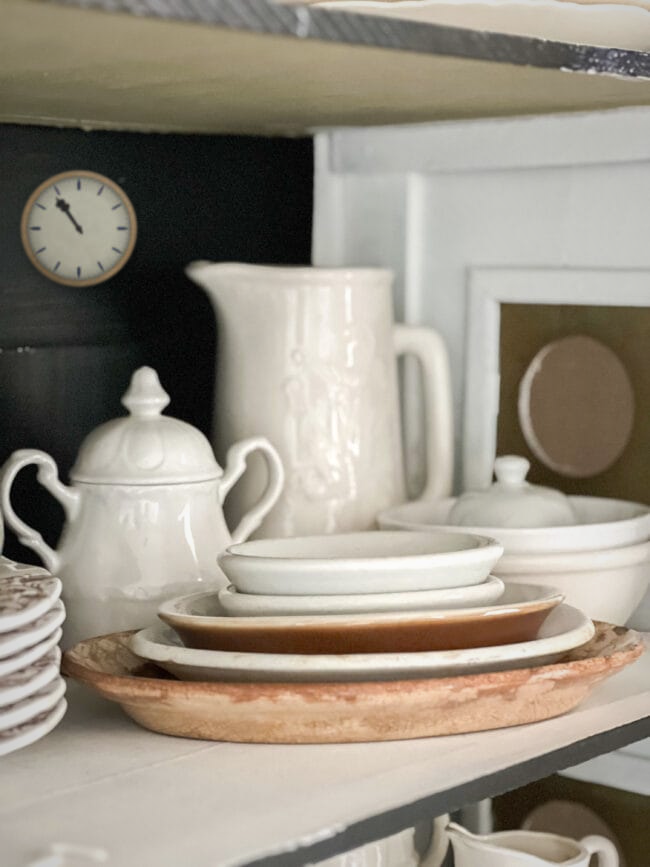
10:54
